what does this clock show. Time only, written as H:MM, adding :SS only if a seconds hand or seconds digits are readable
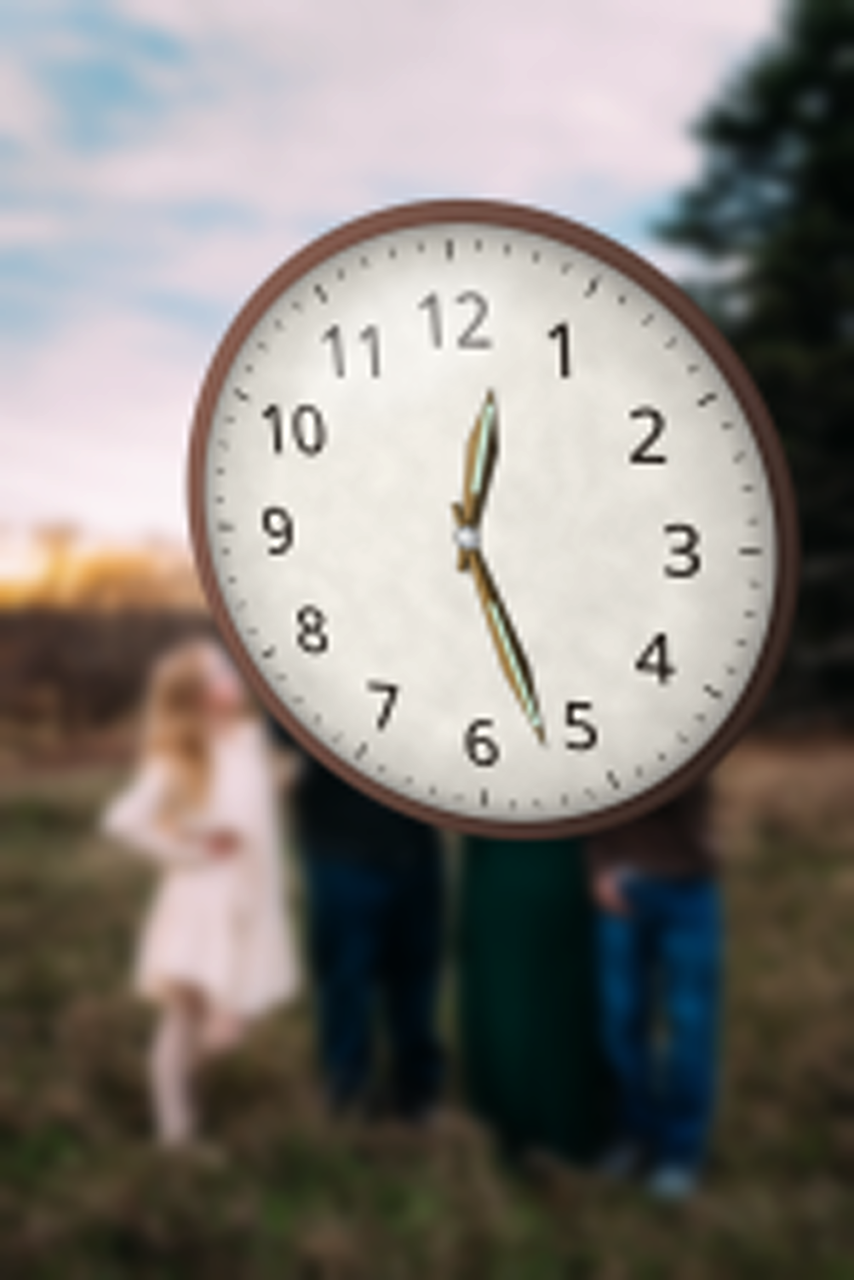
12:27
